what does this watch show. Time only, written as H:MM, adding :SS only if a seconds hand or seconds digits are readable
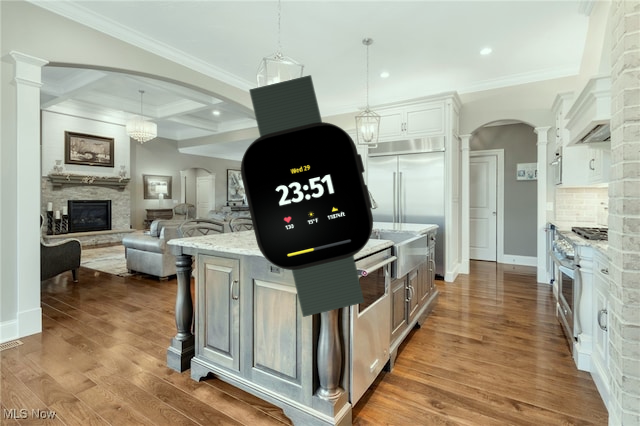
23:51
